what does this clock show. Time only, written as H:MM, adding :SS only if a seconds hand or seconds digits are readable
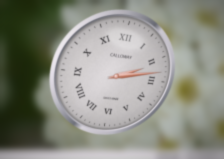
2:13
